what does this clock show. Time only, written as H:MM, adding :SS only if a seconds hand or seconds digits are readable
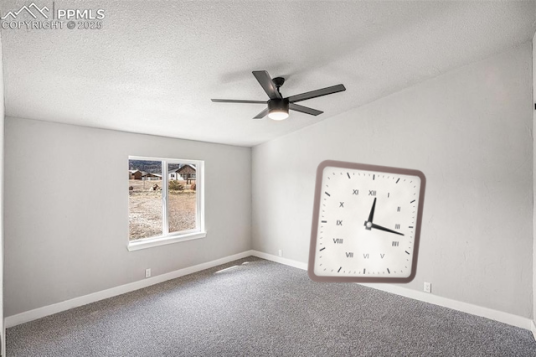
12:17
